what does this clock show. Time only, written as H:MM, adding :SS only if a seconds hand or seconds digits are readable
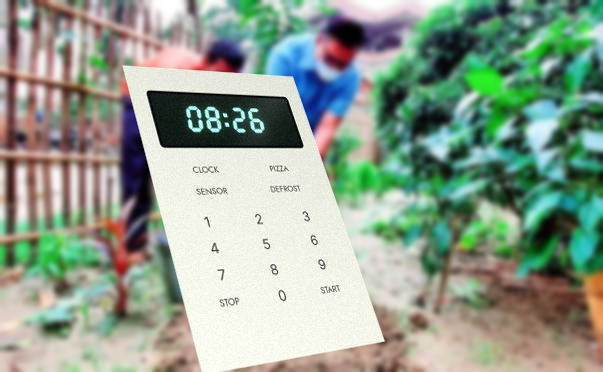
8:26
